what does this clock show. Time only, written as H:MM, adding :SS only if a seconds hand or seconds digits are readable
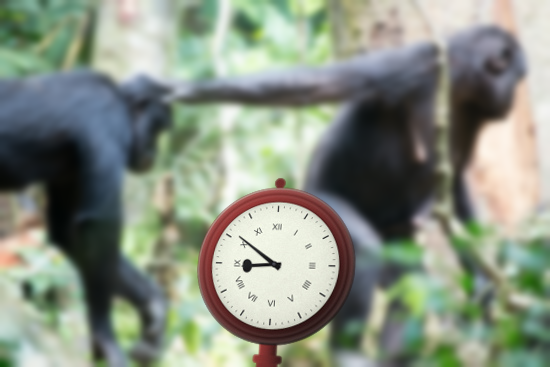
8:51
